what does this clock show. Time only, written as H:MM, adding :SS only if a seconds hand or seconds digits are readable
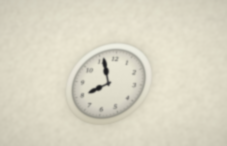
7:56
